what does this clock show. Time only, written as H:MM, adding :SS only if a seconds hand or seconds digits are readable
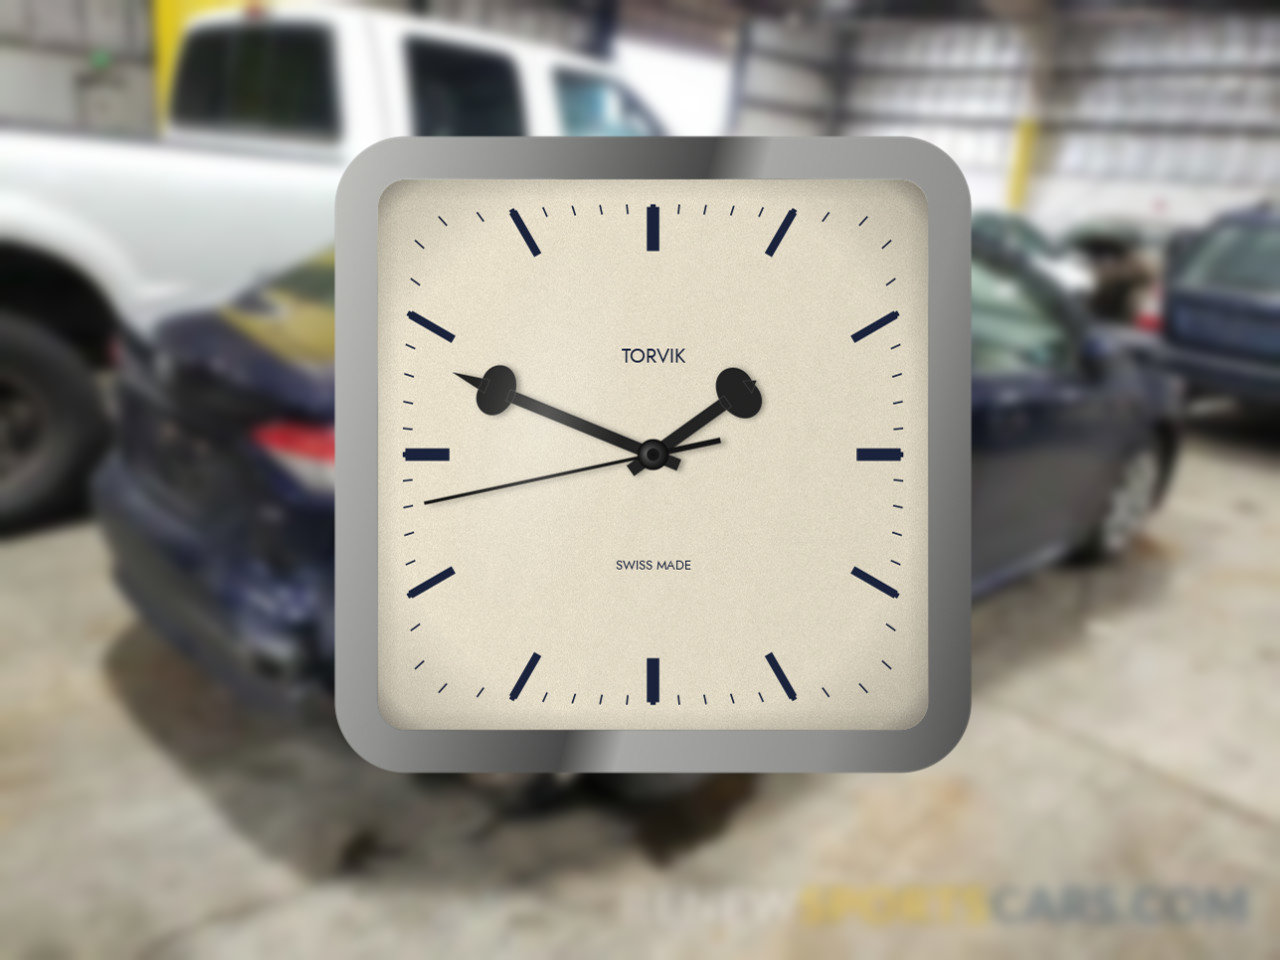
1:48:43
